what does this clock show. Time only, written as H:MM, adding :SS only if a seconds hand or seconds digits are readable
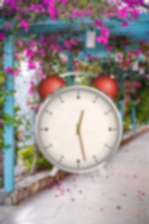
12:28
